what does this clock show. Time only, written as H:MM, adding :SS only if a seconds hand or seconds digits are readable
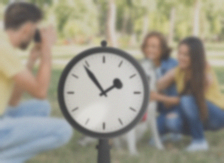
1:54
